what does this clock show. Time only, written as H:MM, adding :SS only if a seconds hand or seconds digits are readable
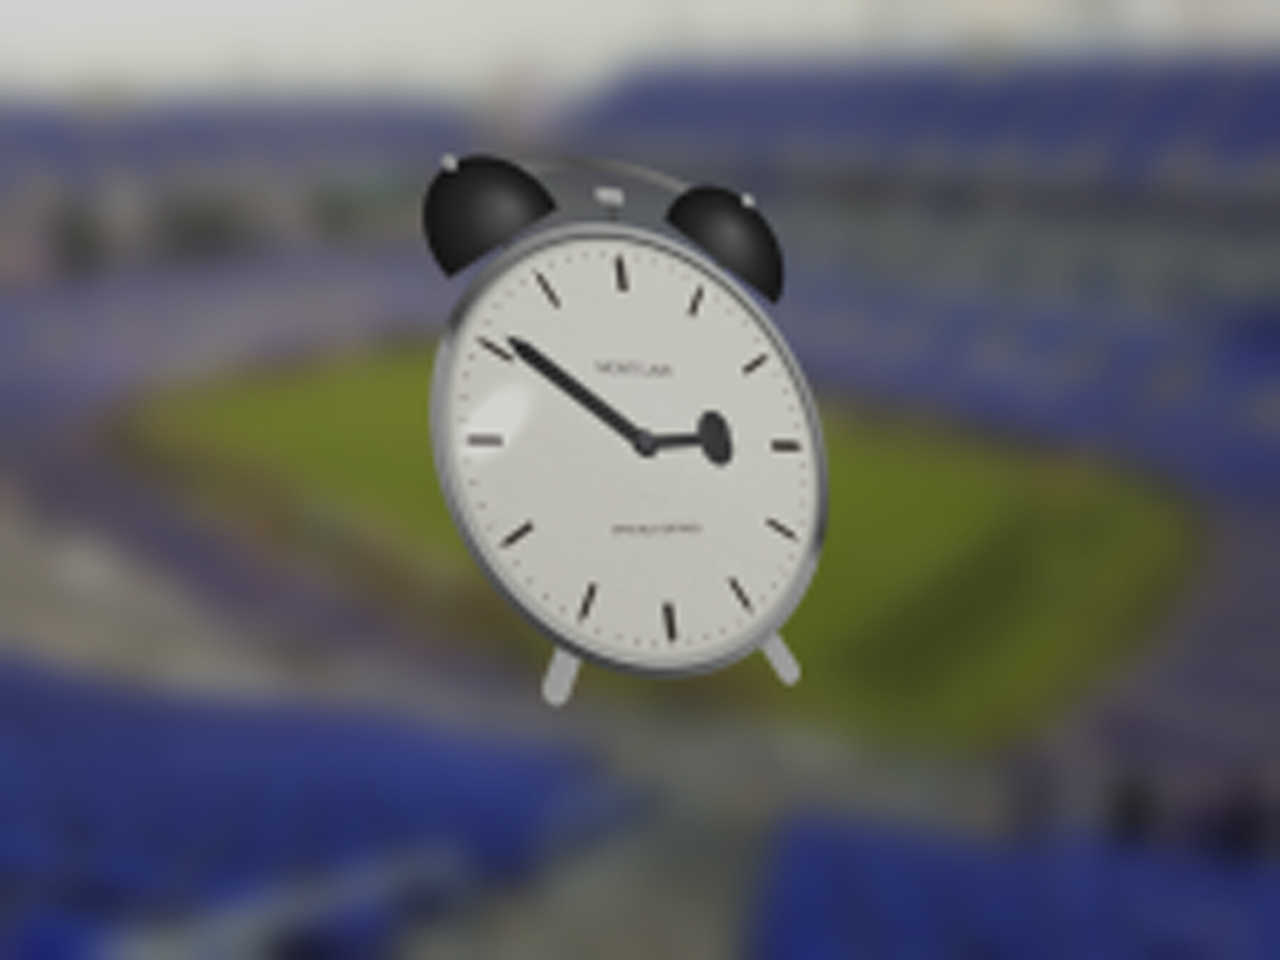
2:51
